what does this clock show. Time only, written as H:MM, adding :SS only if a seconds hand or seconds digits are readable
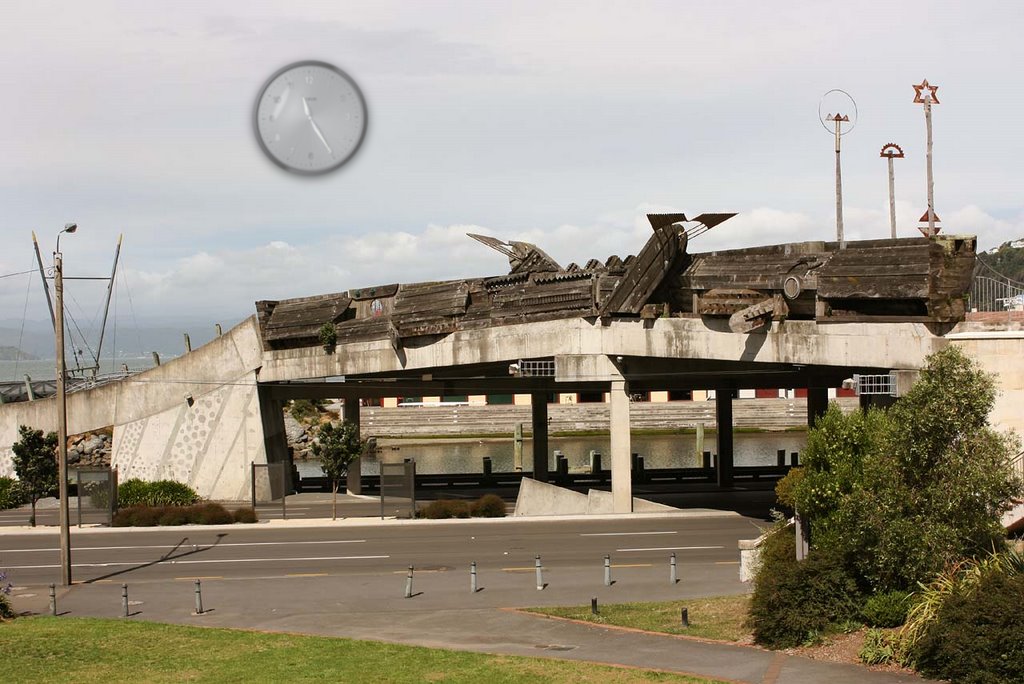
11:25
